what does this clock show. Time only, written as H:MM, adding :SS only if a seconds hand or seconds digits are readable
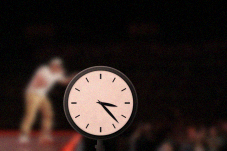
3:23
